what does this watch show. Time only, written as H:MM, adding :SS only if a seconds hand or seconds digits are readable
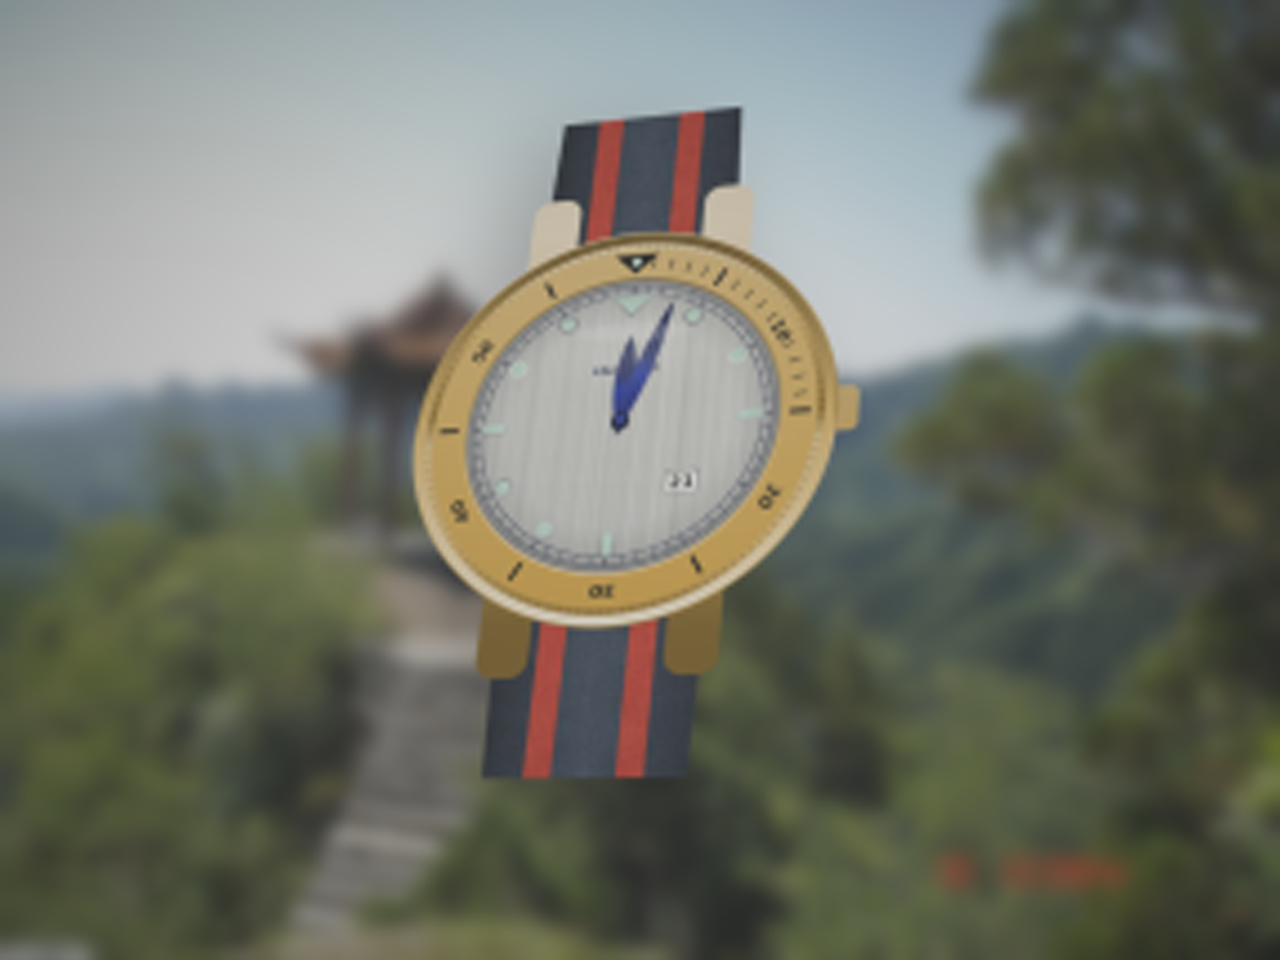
12:03
